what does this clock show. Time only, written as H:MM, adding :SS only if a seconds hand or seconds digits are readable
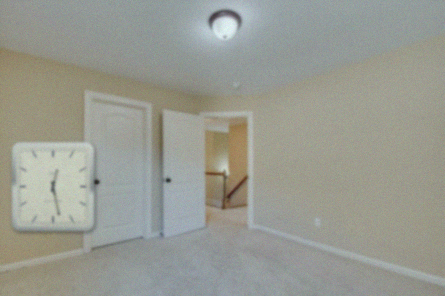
12:28
